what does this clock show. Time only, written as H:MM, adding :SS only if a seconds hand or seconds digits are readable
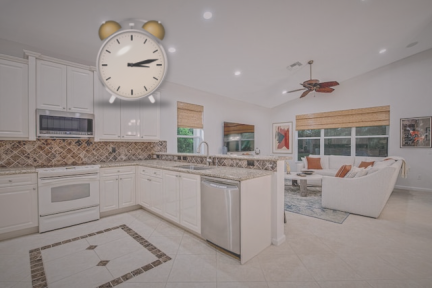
3:13
